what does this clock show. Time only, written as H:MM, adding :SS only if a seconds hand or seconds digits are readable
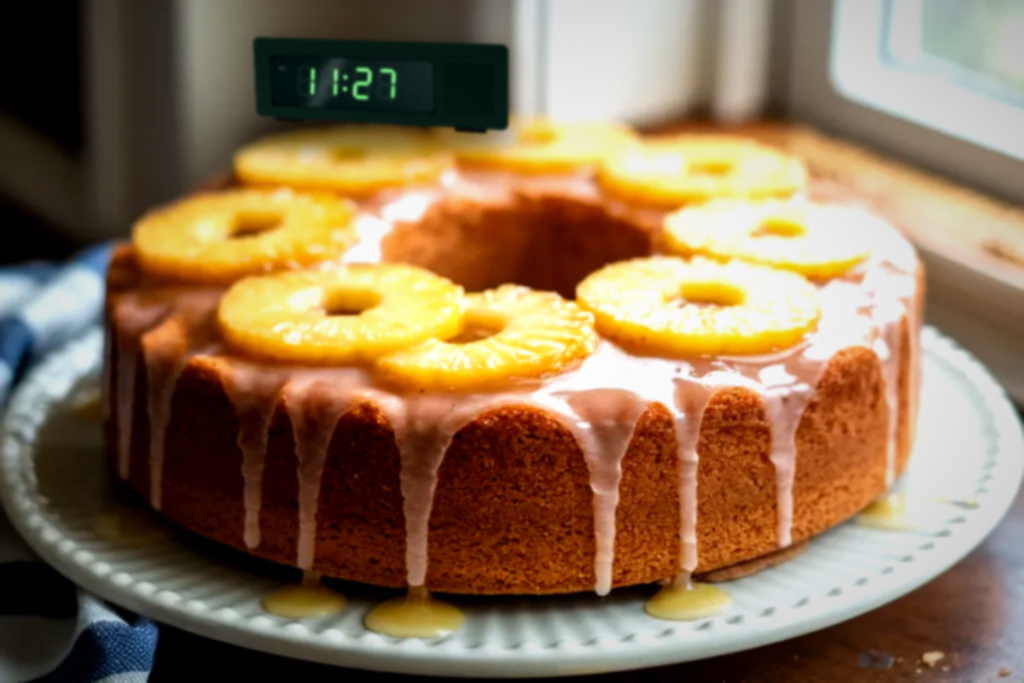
11:27
